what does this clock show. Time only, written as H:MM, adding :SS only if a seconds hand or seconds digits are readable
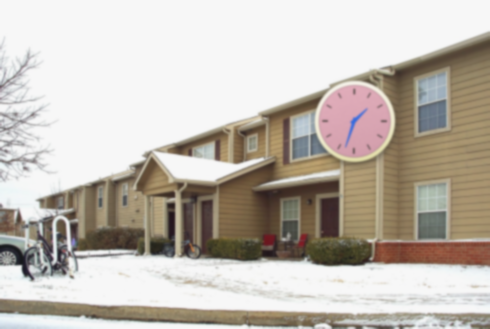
1:33
